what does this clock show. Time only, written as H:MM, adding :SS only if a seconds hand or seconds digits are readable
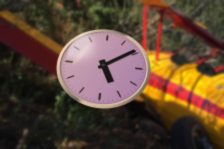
5:09
